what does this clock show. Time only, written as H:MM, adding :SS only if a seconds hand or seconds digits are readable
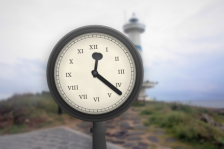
12:22
